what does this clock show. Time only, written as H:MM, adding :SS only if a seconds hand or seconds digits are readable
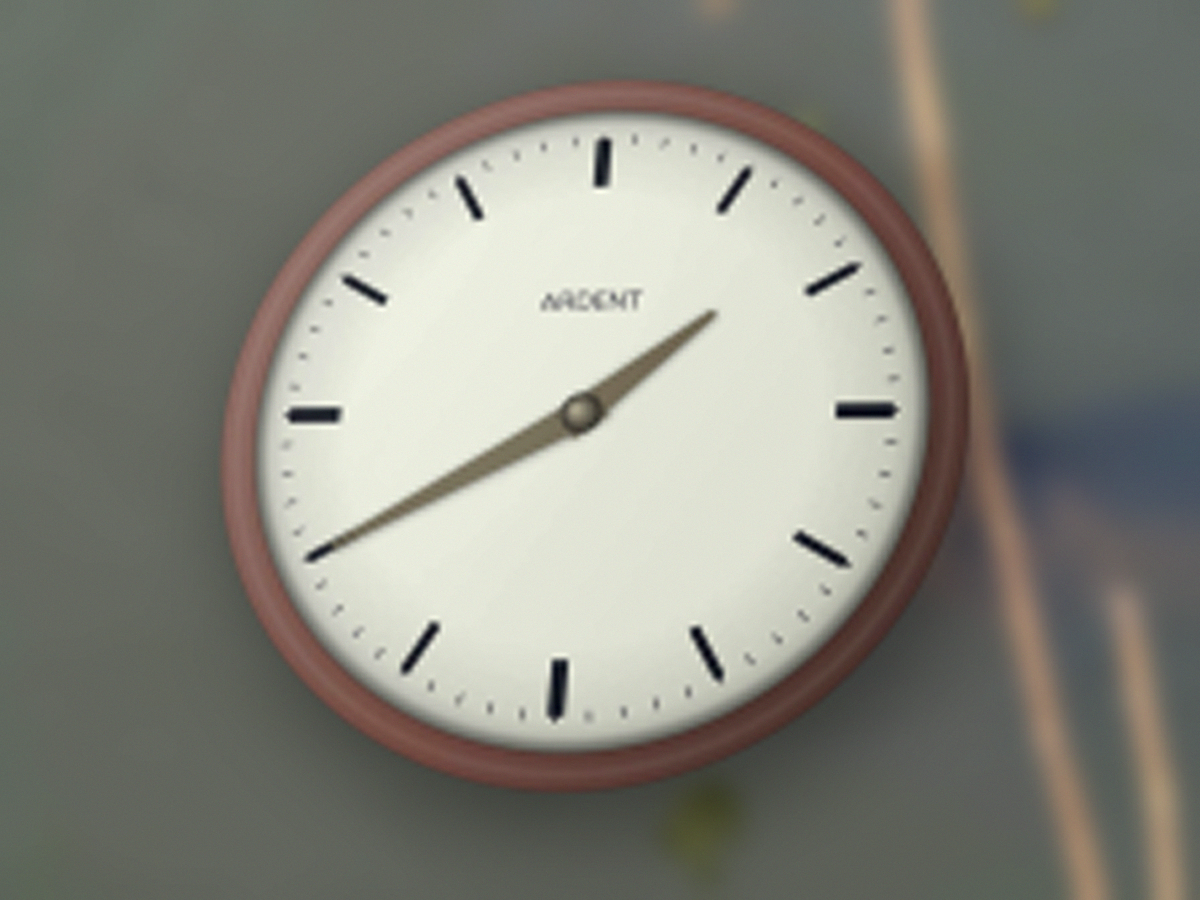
1:40
